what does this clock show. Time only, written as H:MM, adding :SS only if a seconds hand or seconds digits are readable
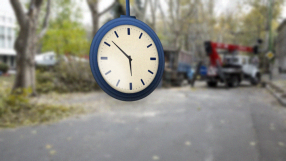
5:52
